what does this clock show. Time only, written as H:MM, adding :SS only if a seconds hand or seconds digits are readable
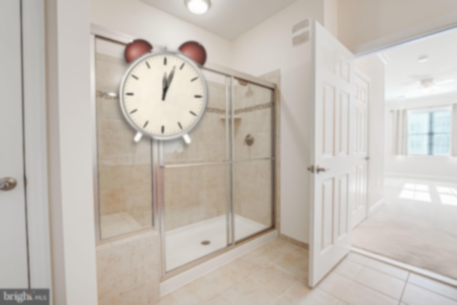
12:03
